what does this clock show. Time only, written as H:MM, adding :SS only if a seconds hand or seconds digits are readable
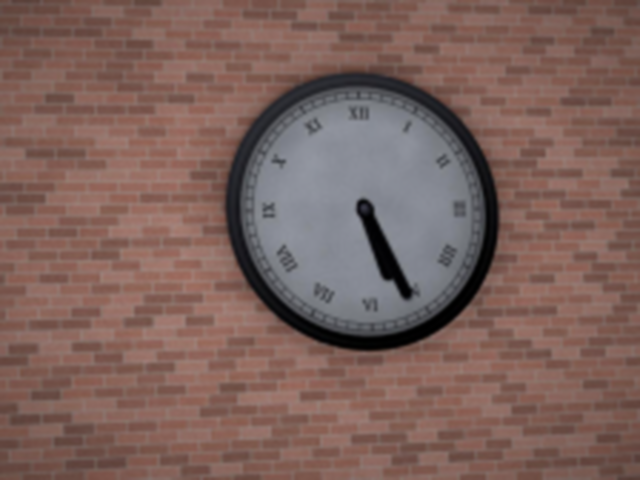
5:26
